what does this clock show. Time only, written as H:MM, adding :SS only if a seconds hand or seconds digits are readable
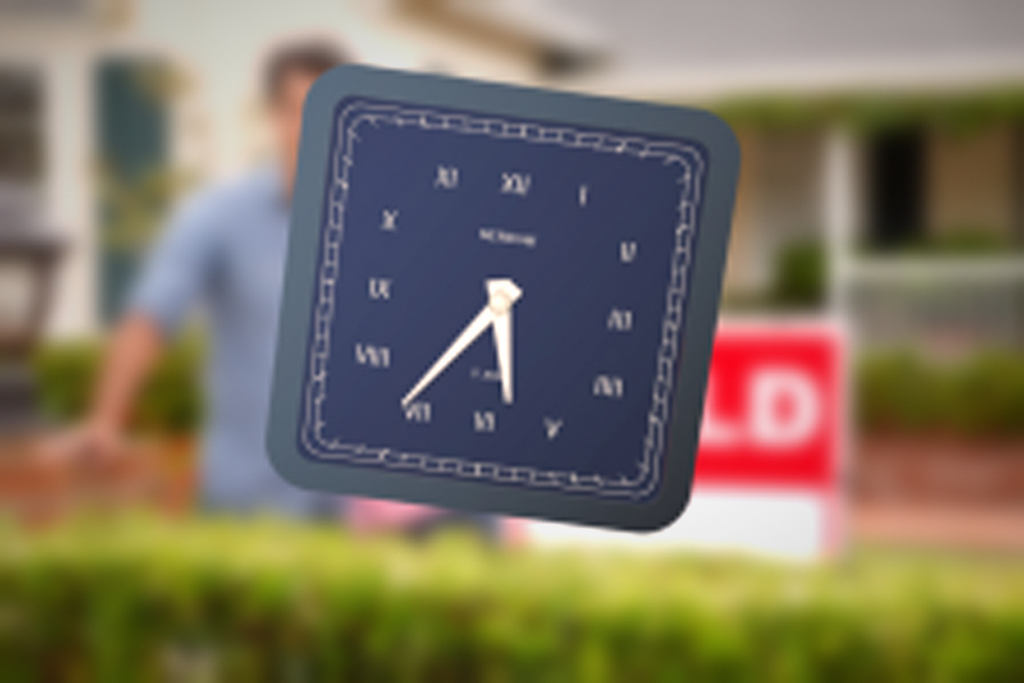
5:36
